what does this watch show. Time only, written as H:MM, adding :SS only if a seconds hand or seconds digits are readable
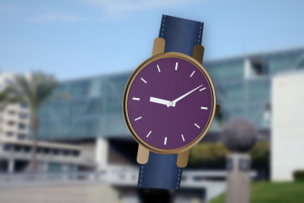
9:09
